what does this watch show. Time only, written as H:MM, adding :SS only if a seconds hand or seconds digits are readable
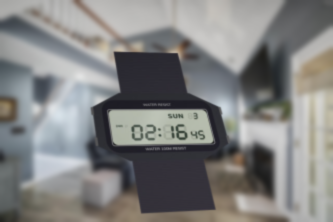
2:16:45
